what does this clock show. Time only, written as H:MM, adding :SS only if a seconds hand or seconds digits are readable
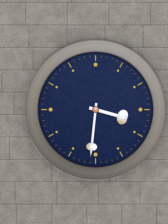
3:31
